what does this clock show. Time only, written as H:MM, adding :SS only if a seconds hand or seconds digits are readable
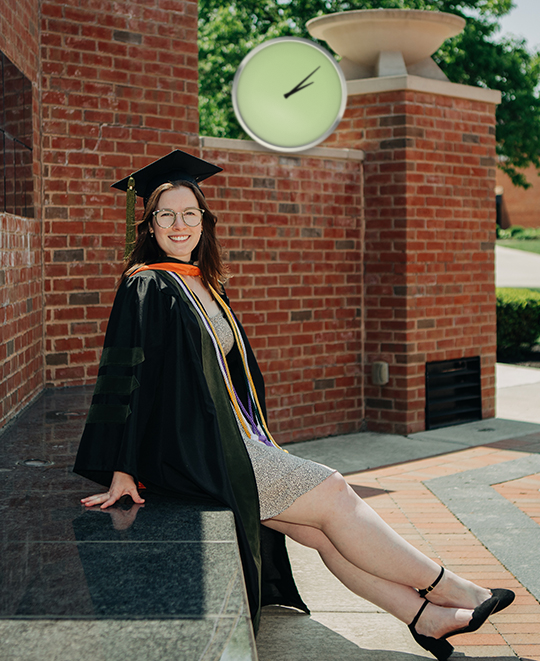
2:08
